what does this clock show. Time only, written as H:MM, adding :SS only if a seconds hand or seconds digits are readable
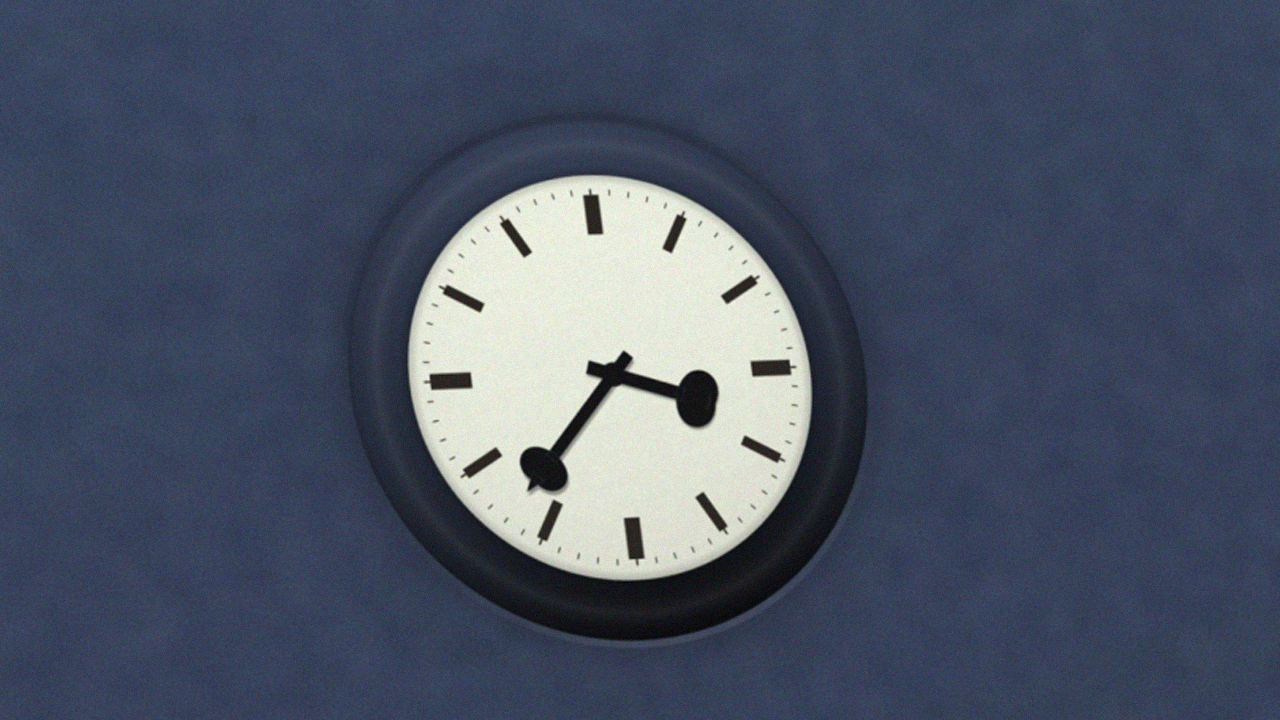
3:37
